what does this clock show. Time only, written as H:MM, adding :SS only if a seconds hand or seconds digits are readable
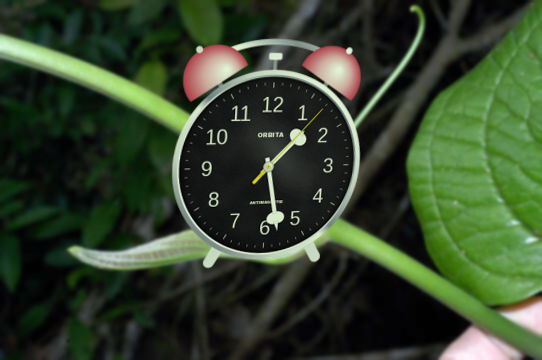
1:28:07
